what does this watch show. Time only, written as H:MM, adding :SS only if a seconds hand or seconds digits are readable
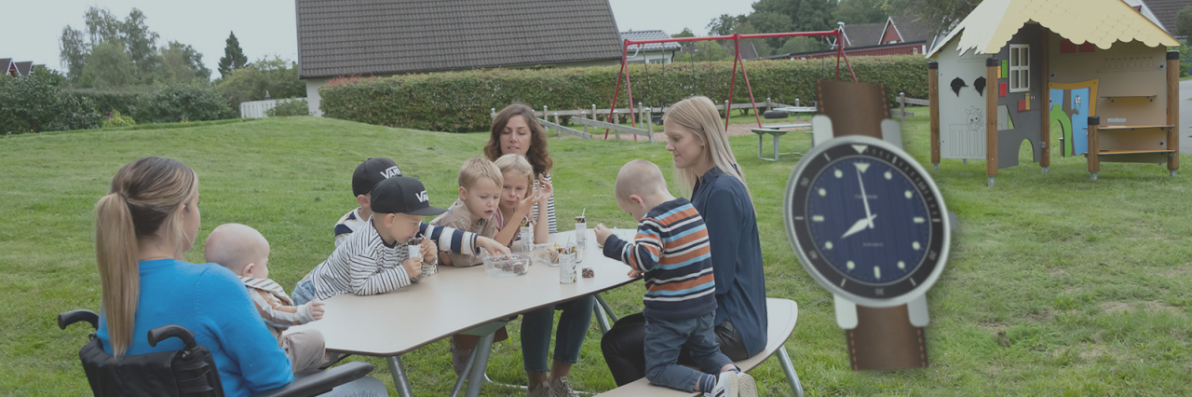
7:59
